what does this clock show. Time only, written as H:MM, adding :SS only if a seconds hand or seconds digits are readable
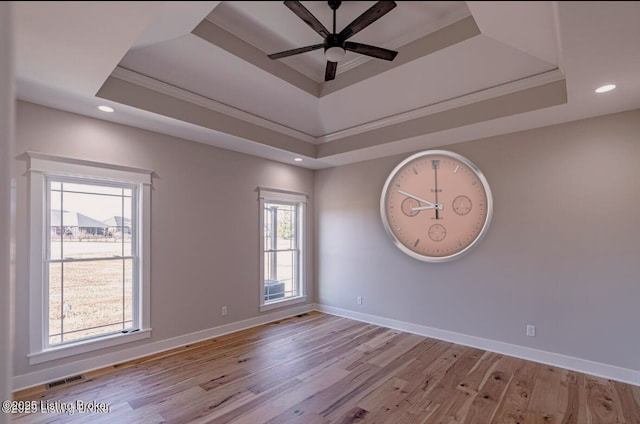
8:49
